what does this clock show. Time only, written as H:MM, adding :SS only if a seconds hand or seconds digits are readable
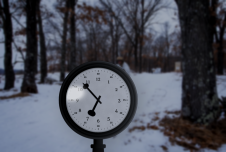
6:53
